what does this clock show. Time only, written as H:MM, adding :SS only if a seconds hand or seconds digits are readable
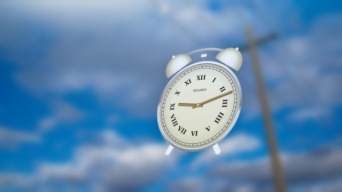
9:12
